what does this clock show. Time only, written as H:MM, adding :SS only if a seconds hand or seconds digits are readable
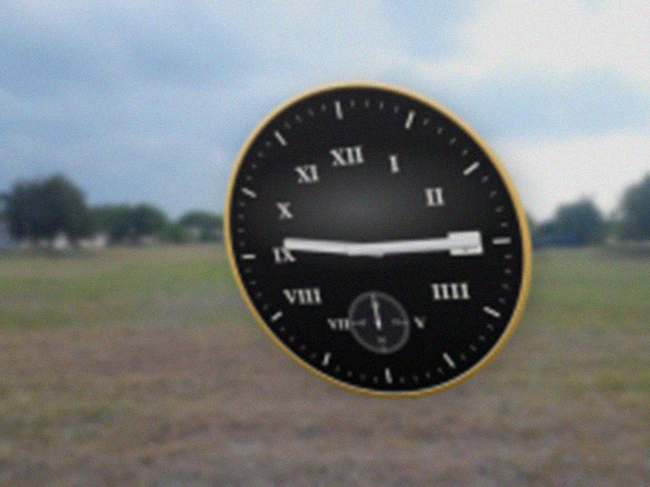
9:15
